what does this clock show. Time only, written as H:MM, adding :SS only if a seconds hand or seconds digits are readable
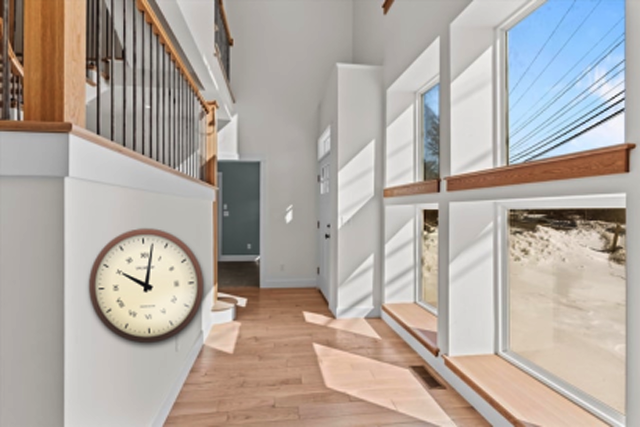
10:02
